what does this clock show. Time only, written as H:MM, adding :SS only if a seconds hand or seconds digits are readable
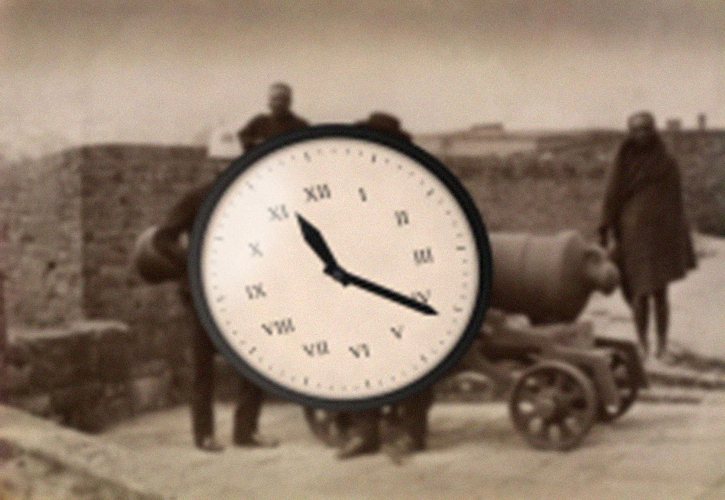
11:21
